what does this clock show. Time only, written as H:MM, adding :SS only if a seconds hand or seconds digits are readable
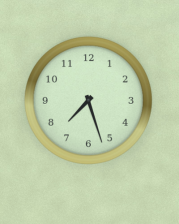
7:27
